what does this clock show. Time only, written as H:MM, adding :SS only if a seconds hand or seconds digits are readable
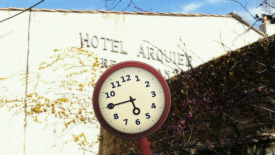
5:45
